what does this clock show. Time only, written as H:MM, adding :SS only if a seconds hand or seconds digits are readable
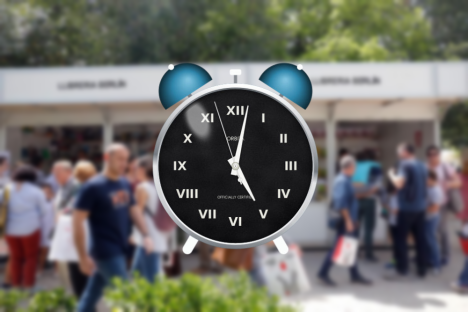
5:01:57
